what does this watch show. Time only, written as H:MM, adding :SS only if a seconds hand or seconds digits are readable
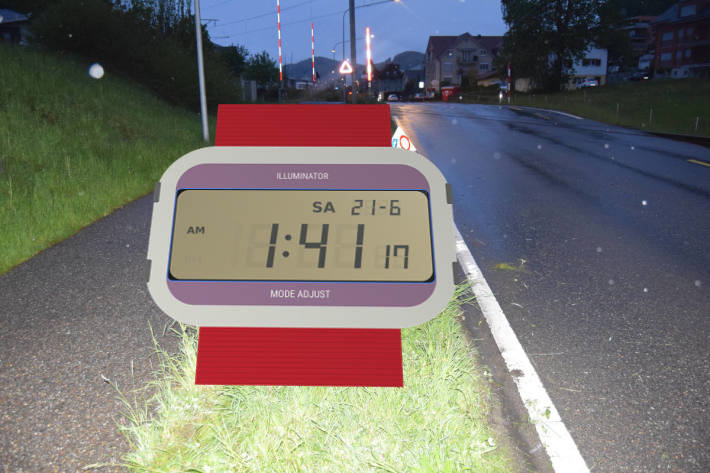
1:41:17
